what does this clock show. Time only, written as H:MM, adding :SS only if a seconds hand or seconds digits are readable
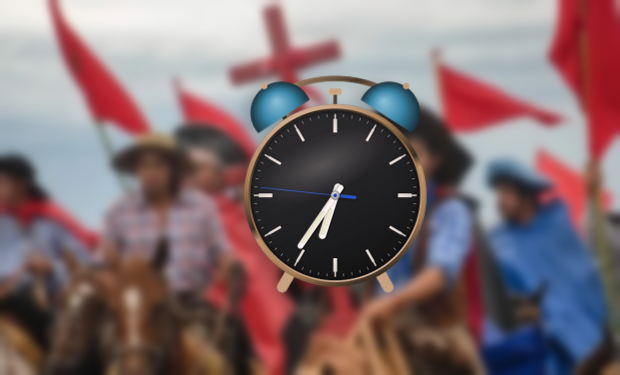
6:35:46
